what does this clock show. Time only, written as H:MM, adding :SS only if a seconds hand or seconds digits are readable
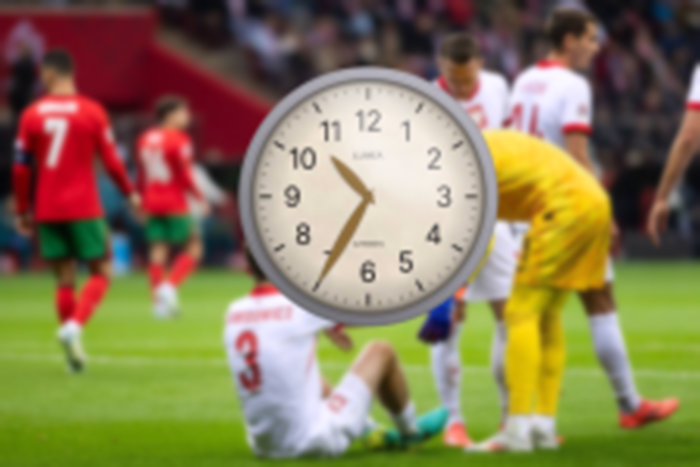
10:35
